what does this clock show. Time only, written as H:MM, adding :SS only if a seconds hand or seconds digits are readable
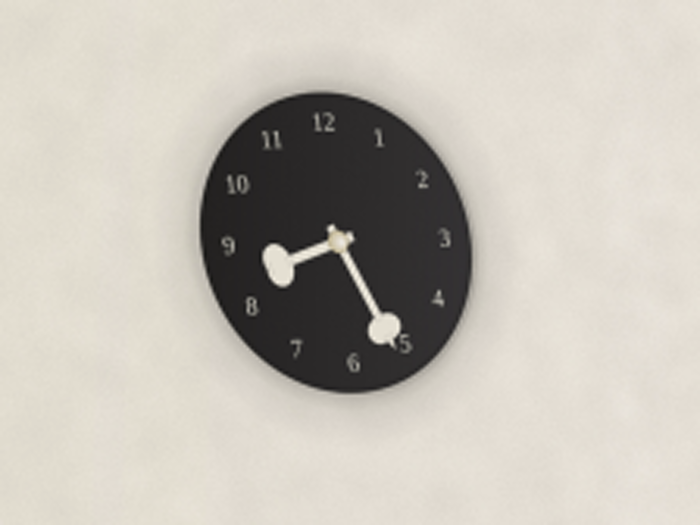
8:26
